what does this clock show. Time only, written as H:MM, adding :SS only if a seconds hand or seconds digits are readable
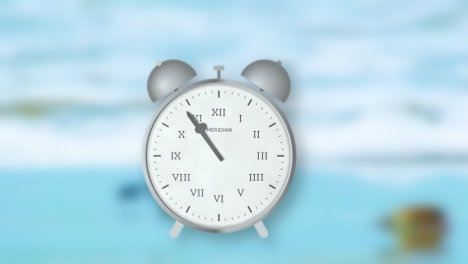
10:54
